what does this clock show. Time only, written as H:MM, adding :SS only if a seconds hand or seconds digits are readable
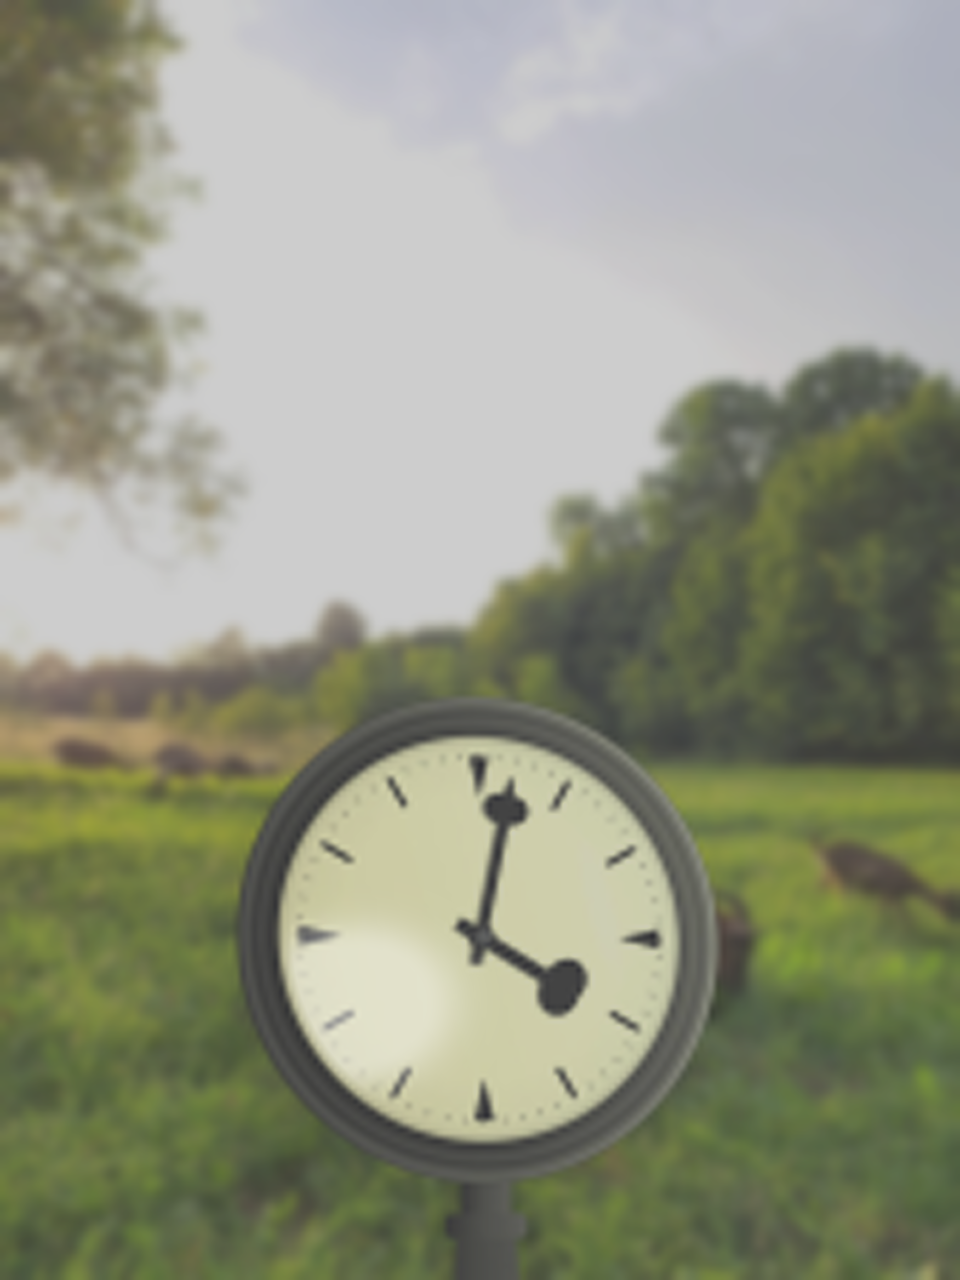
4:02
